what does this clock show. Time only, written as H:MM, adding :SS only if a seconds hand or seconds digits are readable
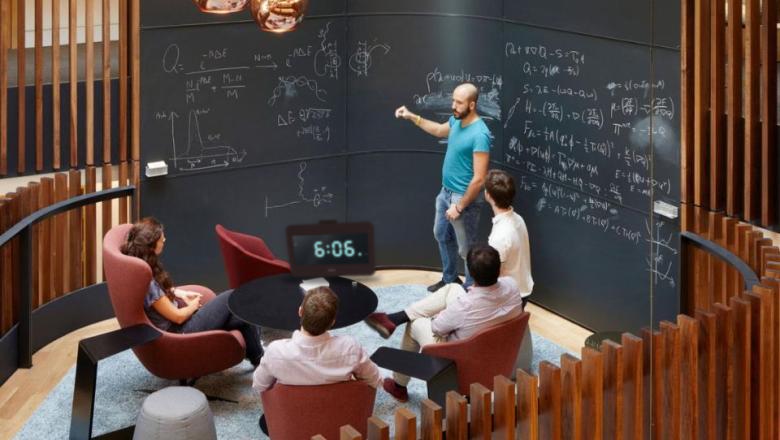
6:06
